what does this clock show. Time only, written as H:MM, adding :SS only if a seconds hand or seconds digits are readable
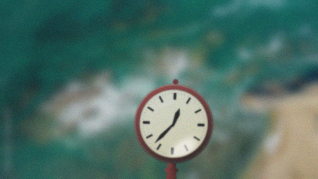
12:37
